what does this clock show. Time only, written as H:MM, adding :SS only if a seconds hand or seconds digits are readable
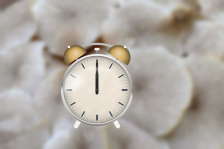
12:00
